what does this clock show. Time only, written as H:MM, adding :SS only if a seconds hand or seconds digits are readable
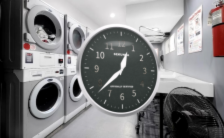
12:38
